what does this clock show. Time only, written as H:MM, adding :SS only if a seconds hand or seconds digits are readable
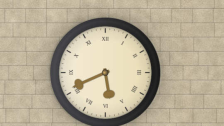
5:41
